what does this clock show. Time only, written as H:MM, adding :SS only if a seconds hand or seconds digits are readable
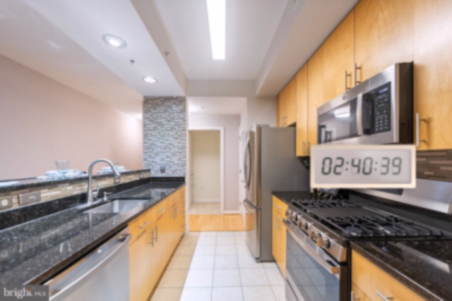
2:40:39
